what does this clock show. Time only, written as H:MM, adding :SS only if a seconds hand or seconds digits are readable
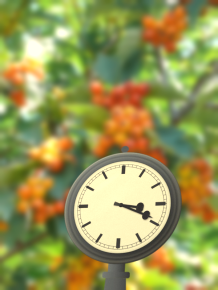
3:19
